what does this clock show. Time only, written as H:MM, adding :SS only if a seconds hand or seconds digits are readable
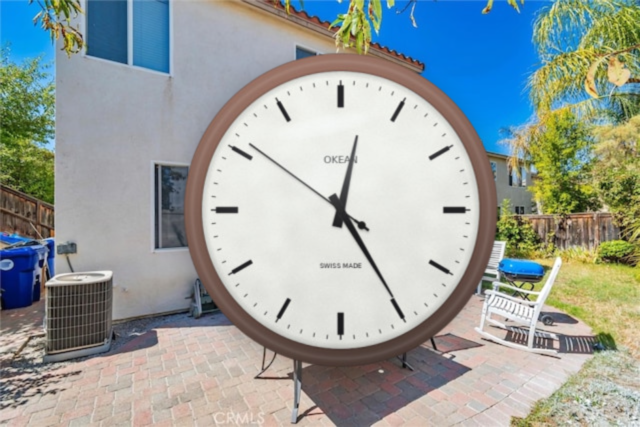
12:24:51
